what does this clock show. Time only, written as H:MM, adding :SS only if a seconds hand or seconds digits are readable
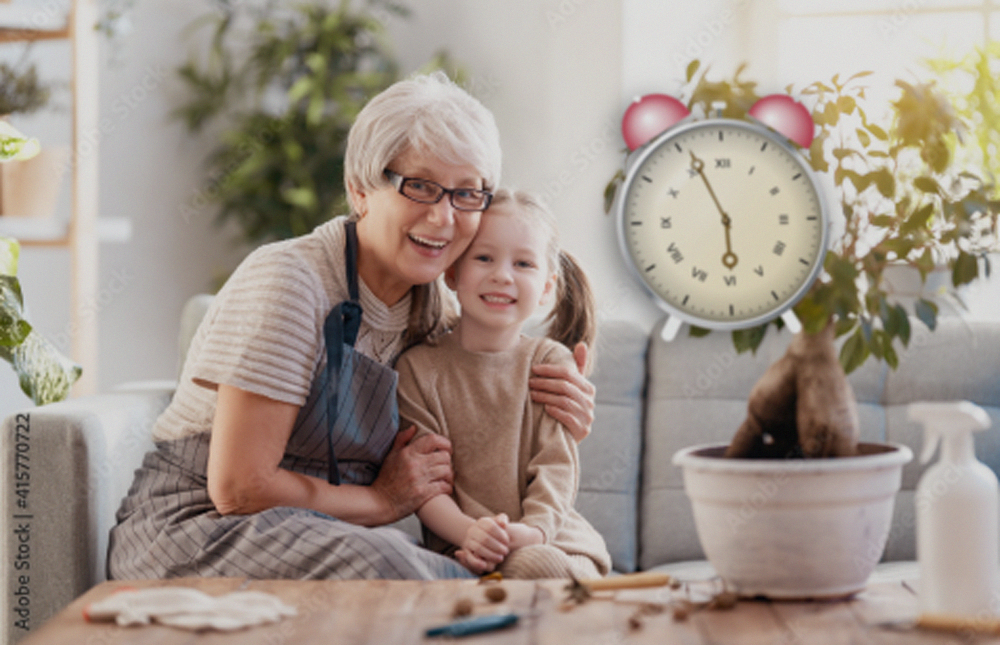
5:56
